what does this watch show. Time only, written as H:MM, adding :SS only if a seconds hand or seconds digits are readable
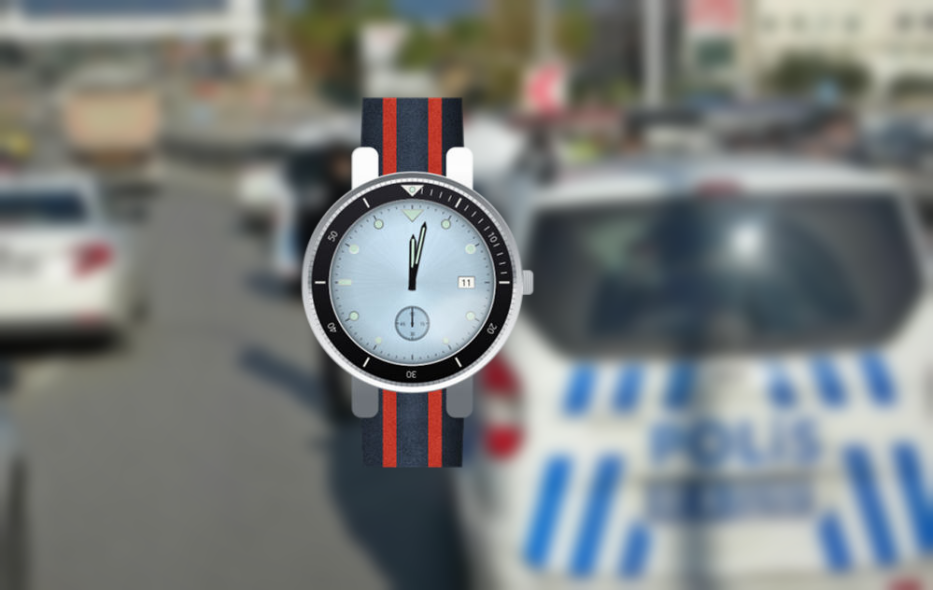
12:02
